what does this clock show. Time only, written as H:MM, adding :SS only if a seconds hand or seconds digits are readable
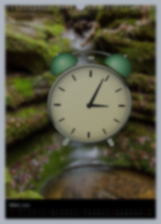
3:04
